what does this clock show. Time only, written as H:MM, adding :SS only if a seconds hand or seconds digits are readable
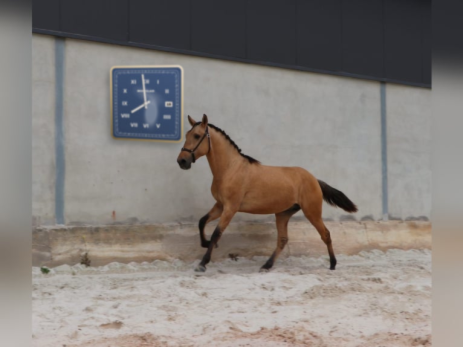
7:59
